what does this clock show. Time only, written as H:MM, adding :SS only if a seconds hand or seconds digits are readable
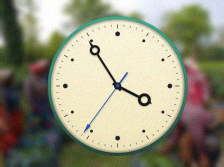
3:54:36
